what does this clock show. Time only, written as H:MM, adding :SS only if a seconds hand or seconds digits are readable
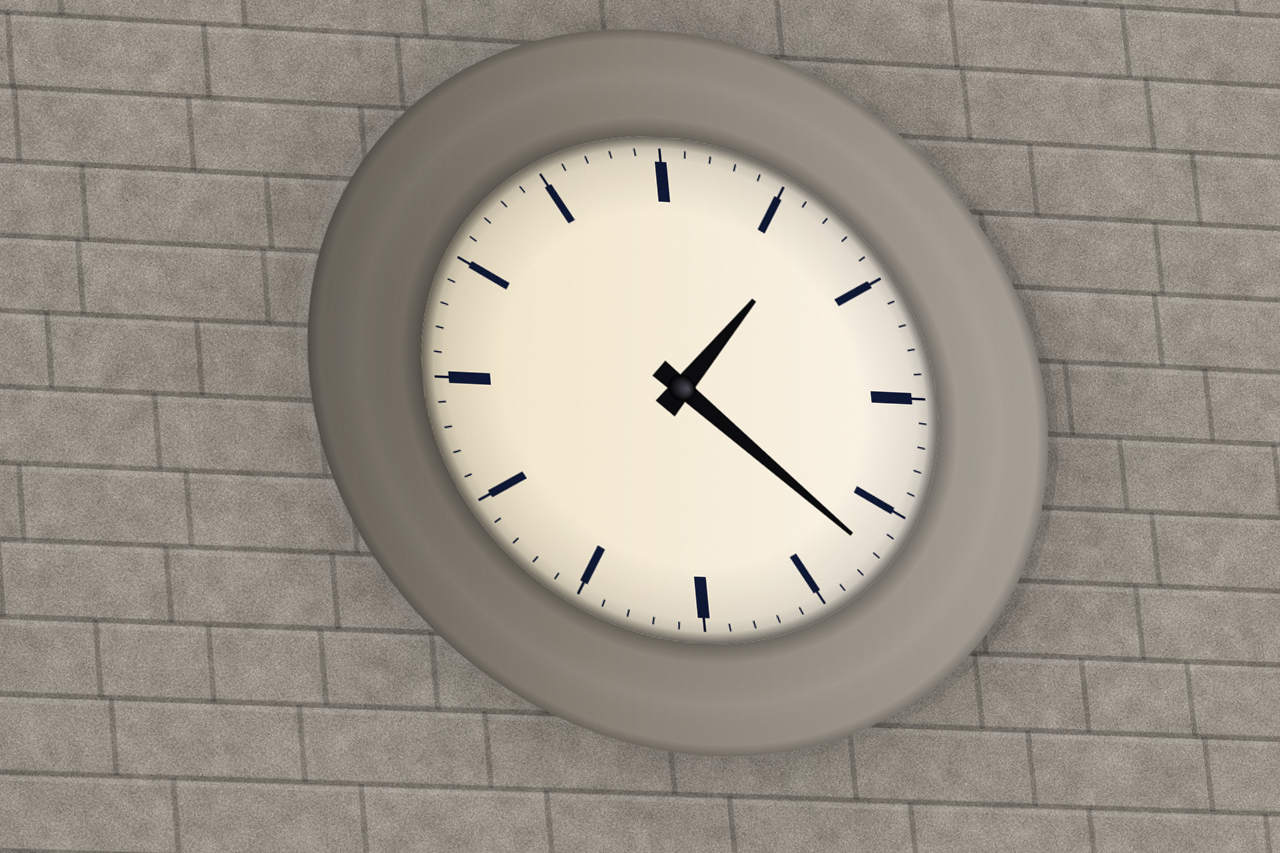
1:22
